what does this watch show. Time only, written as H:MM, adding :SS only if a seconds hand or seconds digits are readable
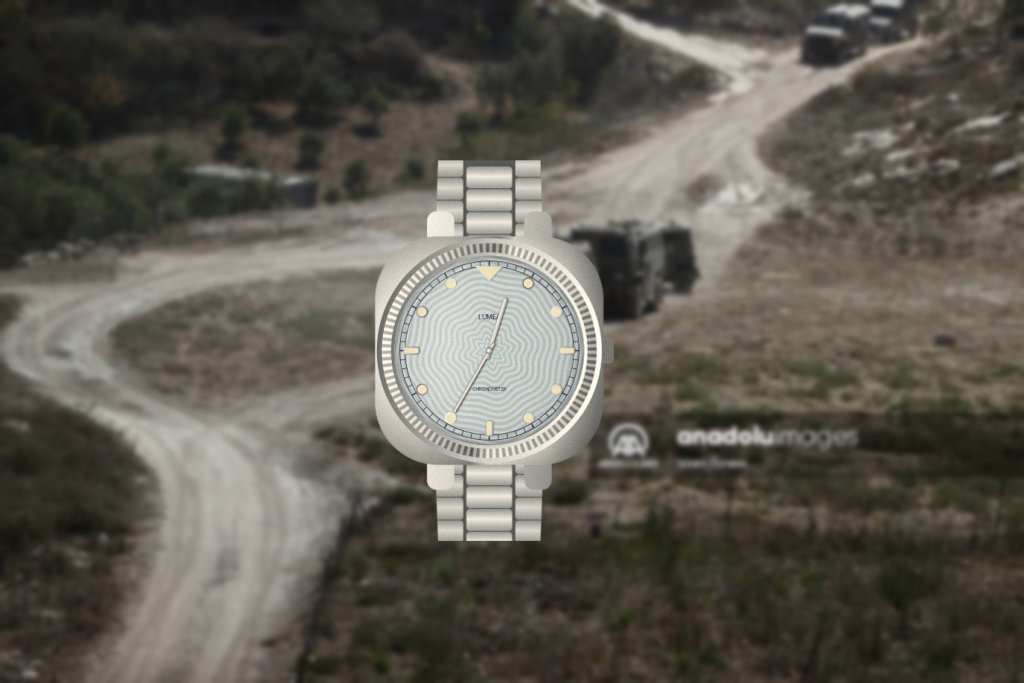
12:35
